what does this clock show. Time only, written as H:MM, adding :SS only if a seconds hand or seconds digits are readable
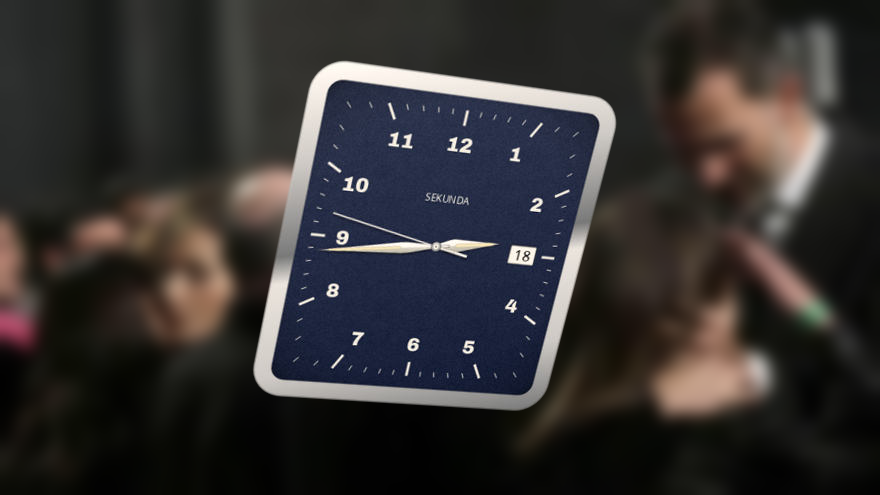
2:43:47
